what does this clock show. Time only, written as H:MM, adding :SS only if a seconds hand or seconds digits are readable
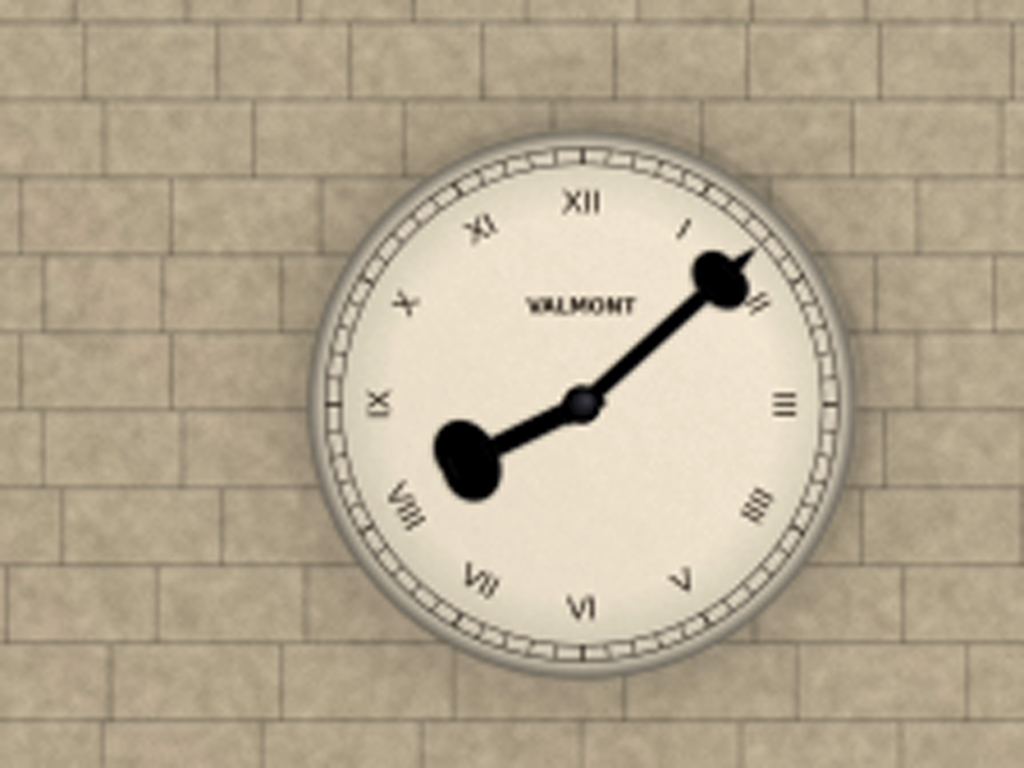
8:08
